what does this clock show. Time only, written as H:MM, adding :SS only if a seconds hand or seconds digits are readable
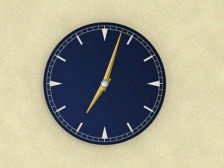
7:03
